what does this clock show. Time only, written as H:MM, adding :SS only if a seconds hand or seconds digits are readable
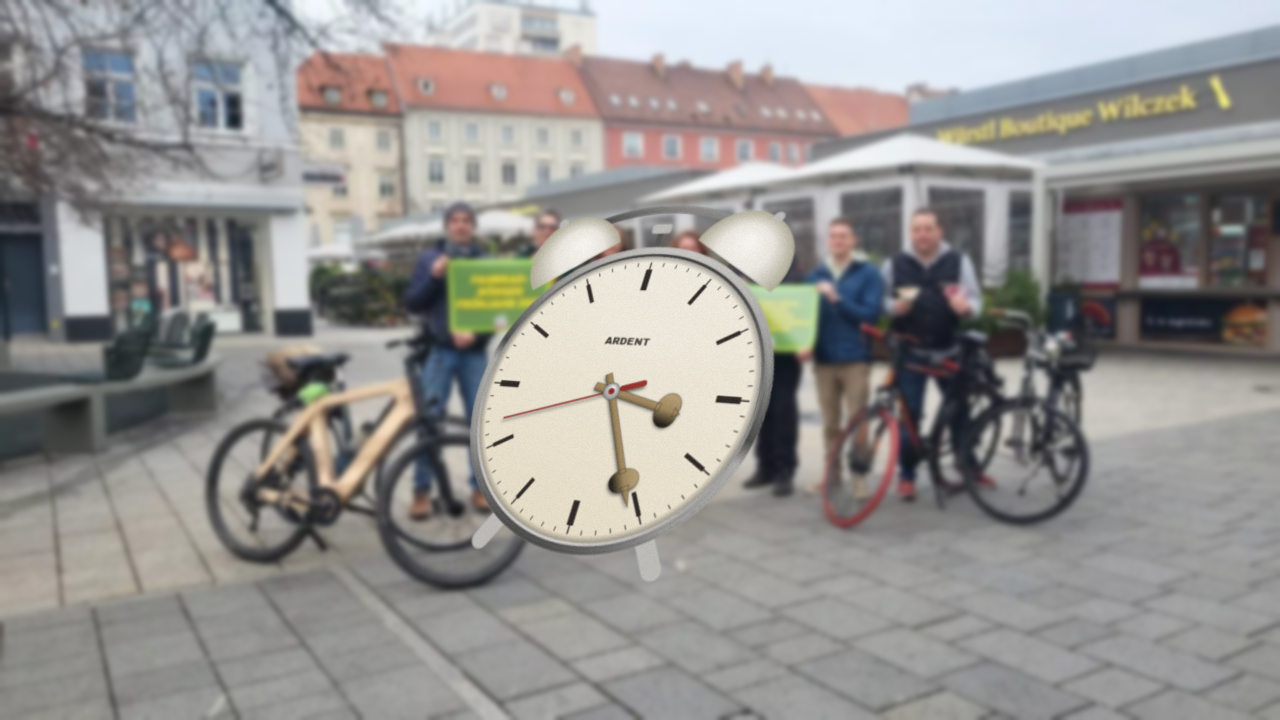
3:25:42
